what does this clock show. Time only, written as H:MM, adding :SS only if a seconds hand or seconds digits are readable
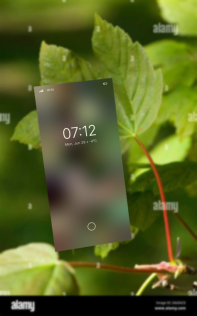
7:12
